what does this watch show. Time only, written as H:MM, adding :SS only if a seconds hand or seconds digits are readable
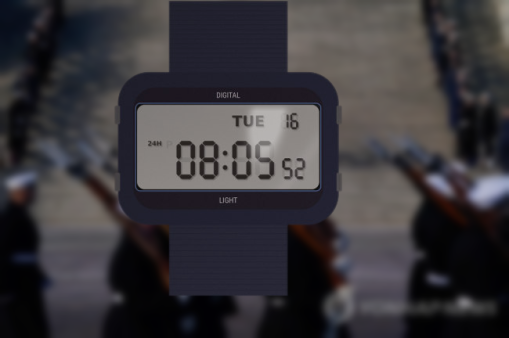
8:05:52
